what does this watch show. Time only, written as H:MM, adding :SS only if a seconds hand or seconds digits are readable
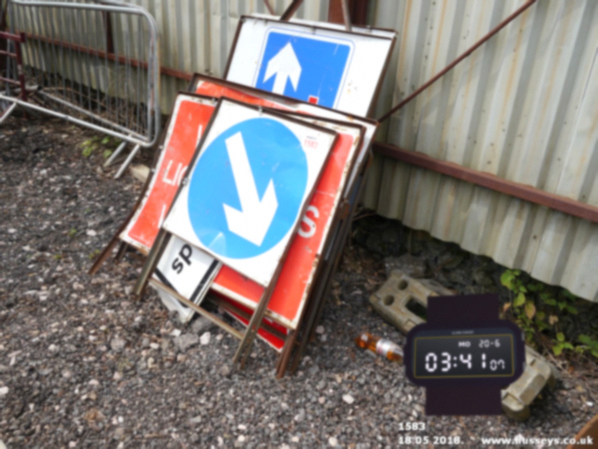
3:41
